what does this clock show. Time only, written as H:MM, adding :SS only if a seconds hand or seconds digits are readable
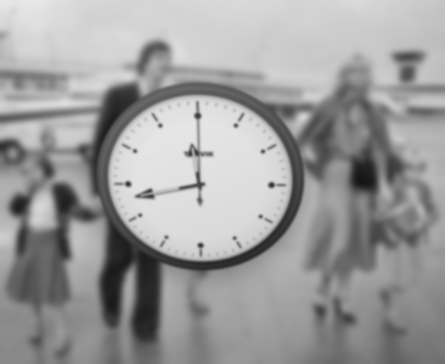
11:43:00
